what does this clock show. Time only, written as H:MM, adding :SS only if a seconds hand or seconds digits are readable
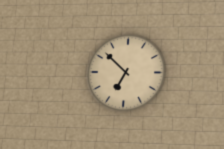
6:52
